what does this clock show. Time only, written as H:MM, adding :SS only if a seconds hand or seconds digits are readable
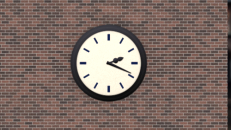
2:19
